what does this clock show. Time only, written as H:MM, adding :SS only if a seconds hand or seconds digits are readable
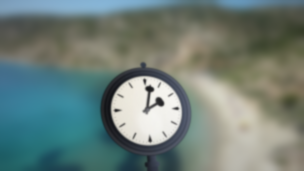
2:02
